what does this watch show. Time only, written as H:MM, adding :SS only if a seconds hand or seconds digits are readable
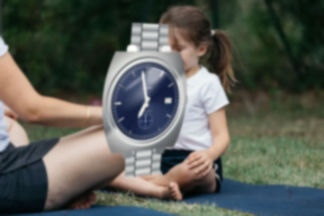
6:58
